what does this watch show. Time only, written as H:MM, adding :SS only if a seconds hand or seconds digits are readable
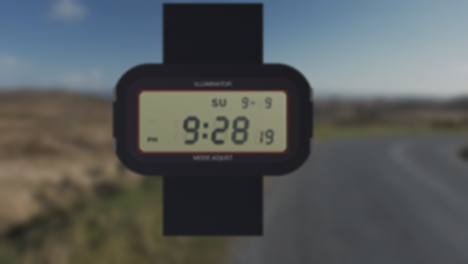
9:28:19
